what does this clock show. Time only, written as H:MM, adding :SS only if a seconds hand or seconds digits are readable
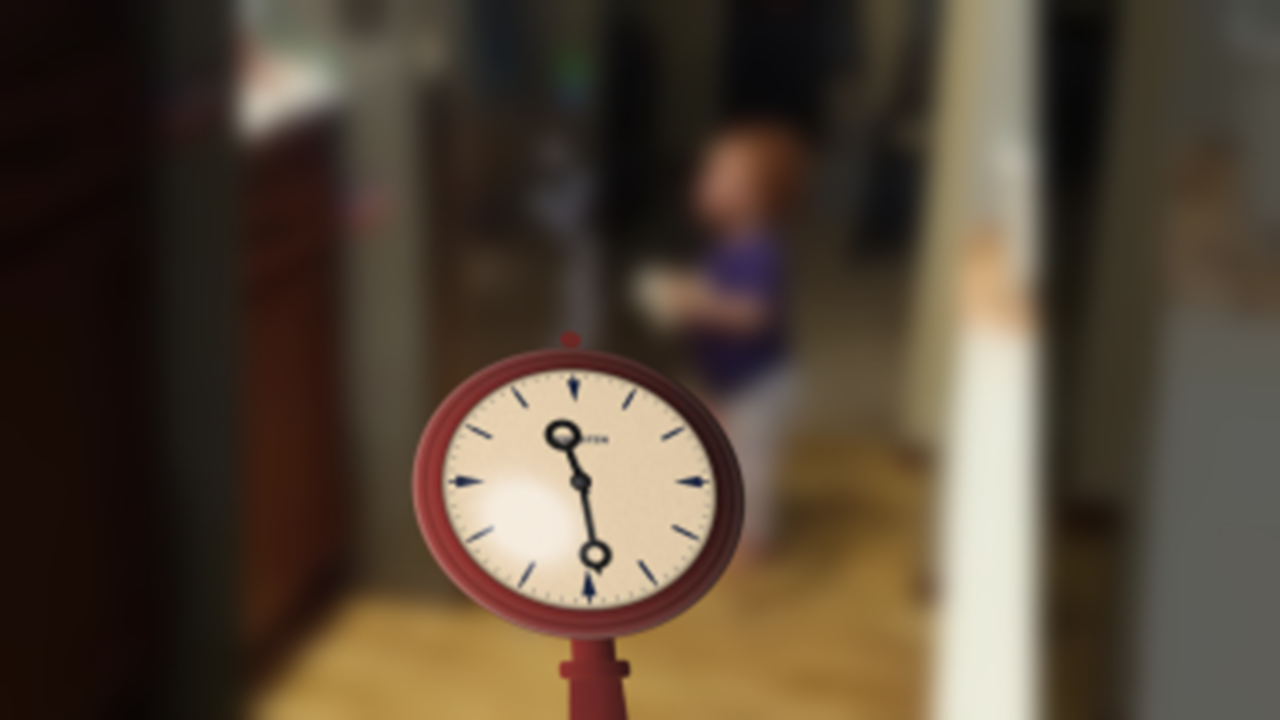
11:29
